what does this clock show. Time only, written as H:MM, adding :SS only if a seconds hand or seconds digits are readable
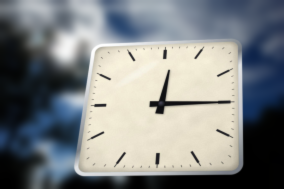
12:15
